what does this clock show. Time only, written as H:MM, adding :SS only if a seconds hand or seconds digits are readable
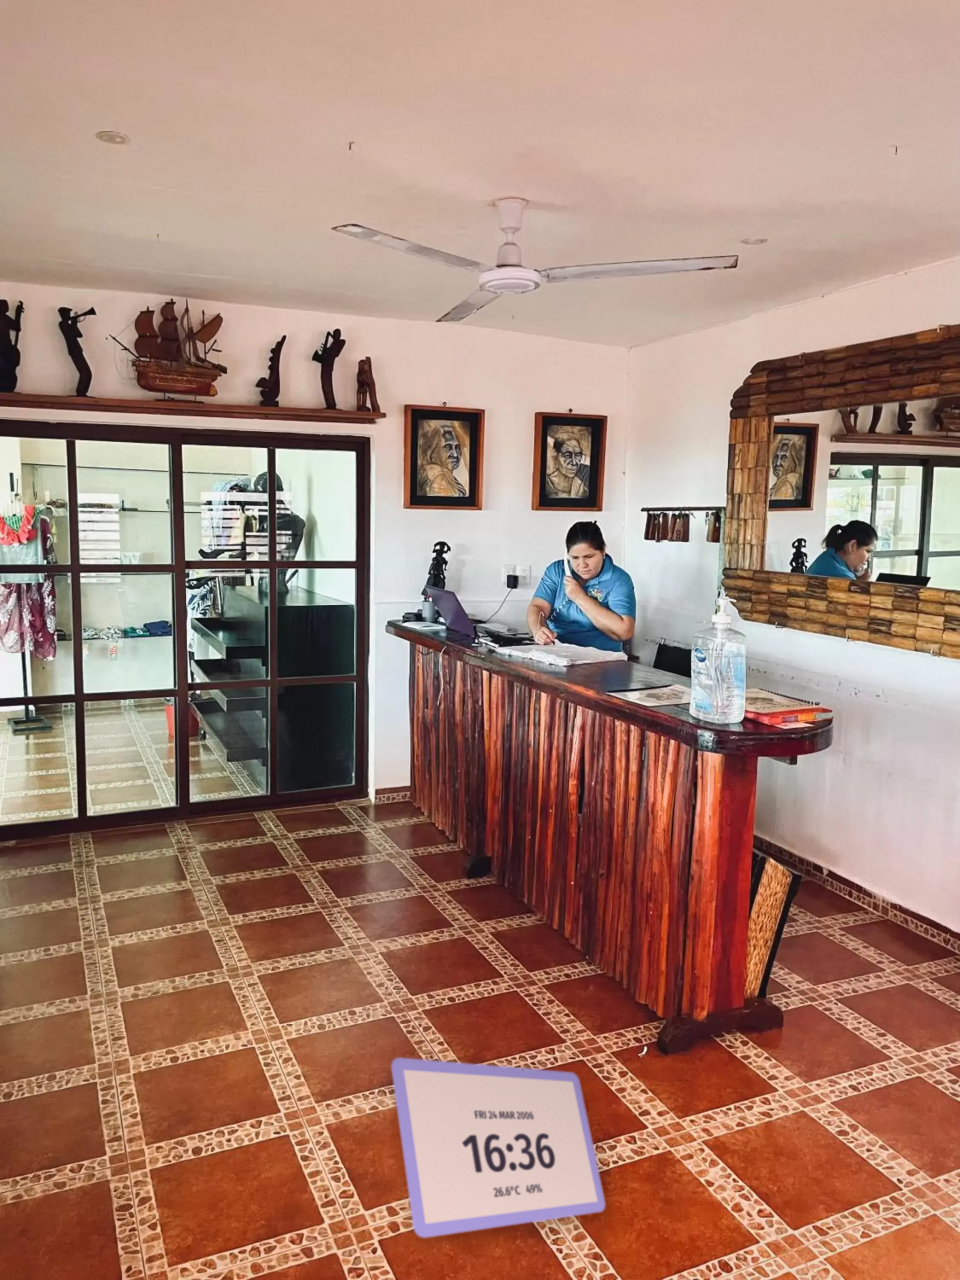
16:36
